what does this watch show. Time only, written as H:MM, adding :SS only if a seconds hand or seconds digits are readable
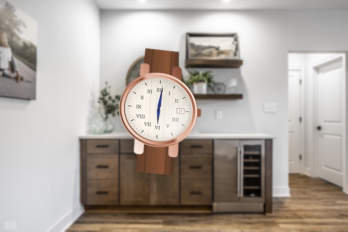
6:01
